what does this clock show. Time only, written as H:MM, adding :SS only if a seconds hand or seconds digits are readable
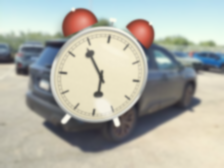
5:54
